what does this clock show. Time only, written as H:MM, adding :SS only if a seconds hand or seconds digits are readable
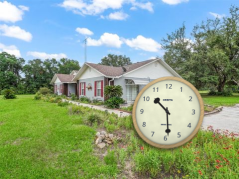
10:29
